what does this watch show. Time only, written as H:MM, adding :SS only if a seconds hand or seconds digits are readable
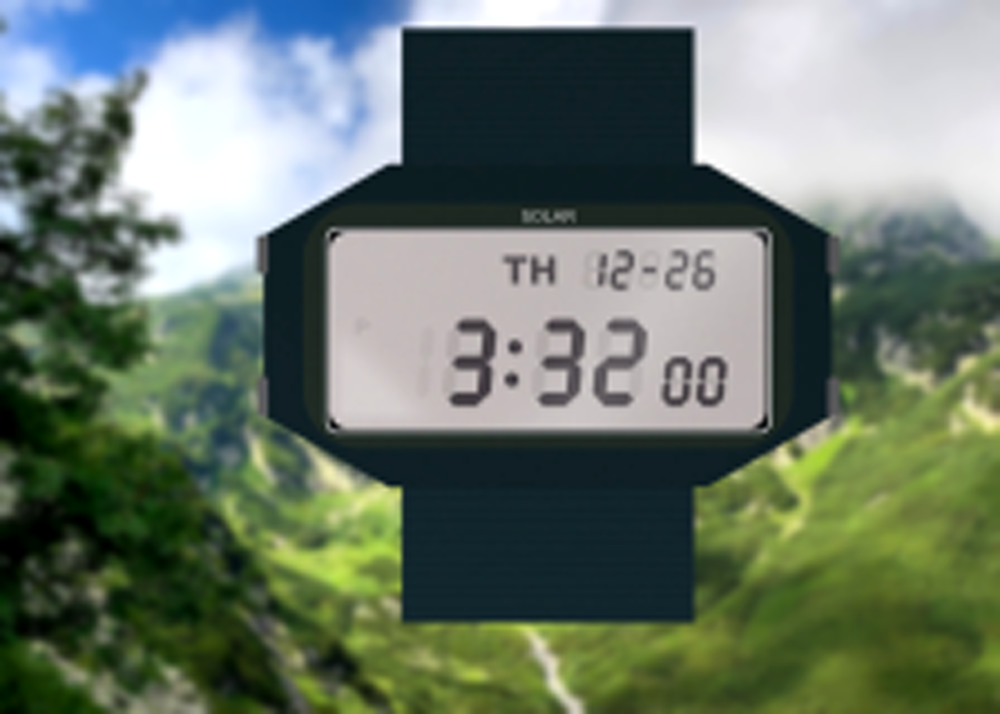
3:32:00
